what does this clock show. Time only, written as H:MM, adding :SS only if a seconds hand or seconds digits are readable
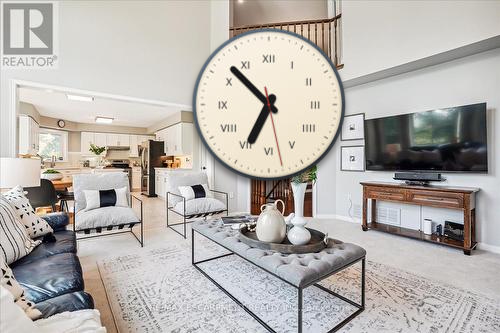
6:52:28
